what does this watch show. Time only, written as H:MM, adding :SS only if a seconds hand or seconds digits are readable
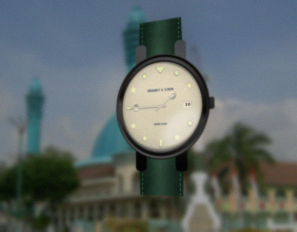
1:45
